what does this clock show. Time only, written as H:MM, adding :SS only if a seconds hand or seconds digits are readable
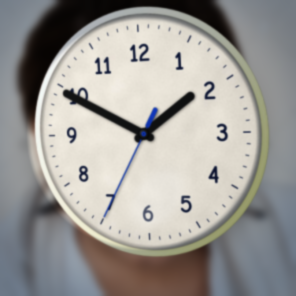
1:49:35
